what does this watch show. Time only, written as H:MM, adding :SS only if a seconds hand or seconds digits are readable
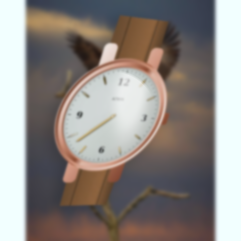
7:38
